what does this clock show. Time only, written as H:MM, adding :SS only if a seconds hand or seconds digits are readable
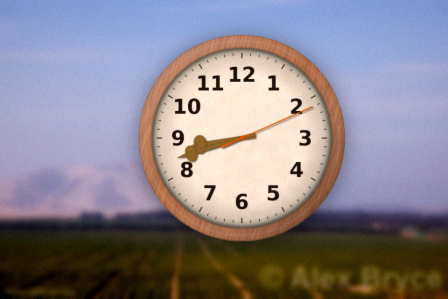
8:42:11
